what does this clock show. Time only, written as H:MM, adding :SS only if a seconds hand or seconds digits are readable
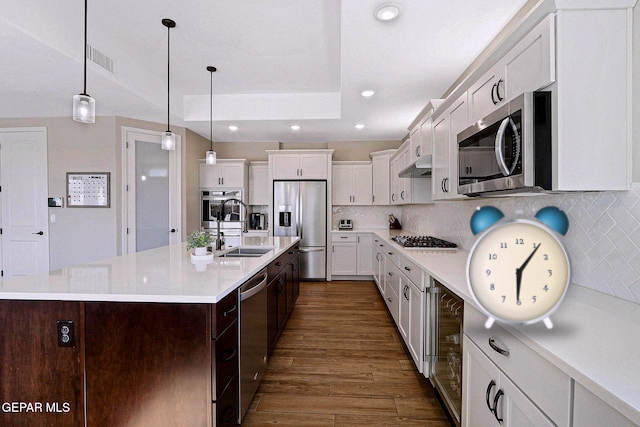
6:06
